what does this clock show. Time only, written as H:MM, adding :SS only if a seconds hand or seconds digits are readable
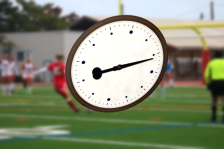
8:11
